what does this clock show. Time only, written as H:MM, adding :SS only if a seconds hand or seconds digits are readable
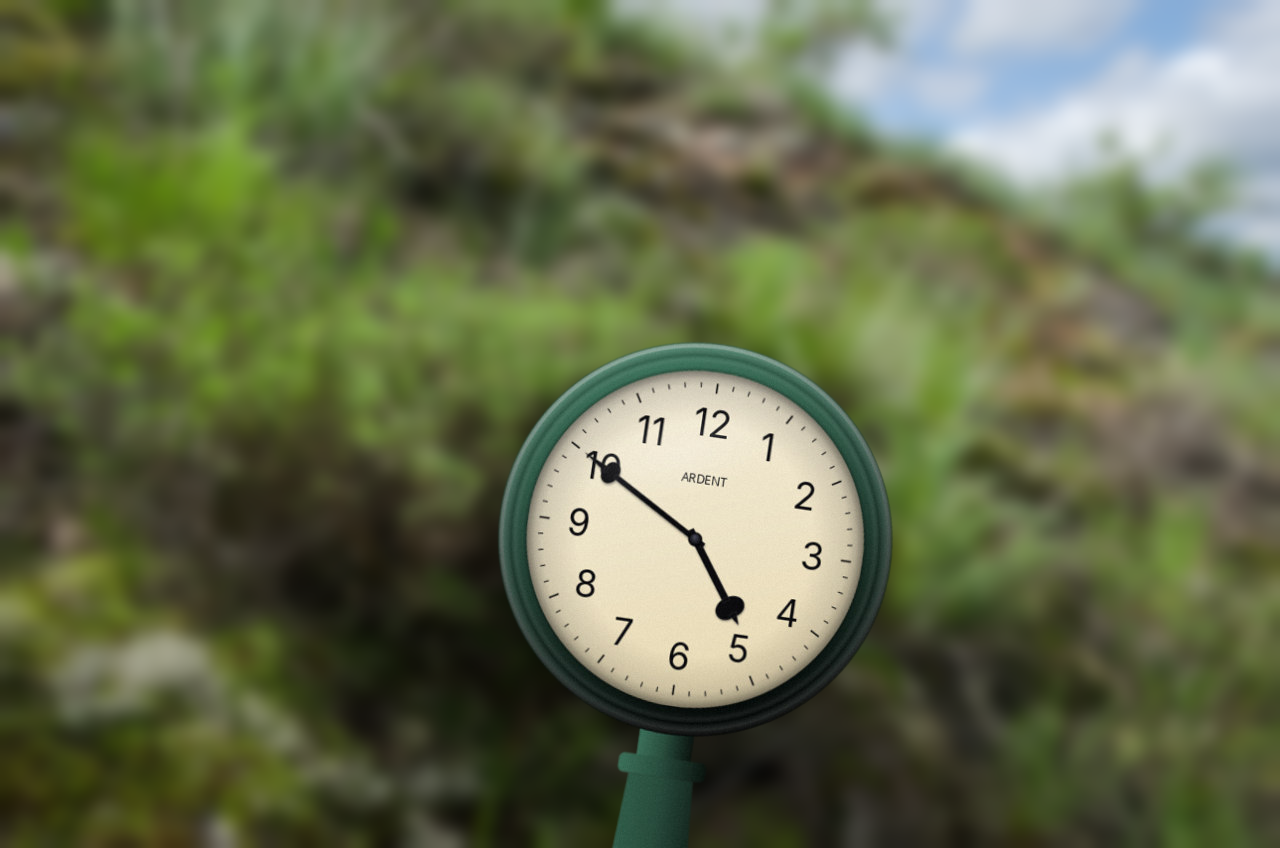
4:50
